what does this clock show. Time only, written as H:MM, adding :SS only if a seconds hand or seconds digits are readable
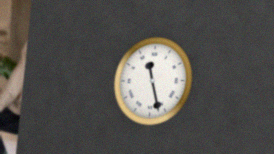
11:27
